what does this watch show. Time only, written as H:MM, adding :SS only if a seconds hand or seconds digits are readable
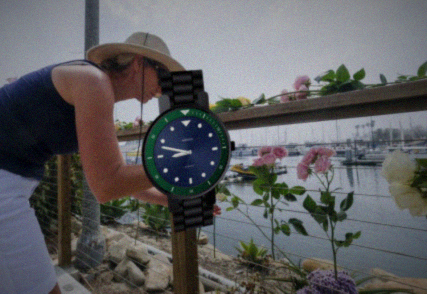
8:48
